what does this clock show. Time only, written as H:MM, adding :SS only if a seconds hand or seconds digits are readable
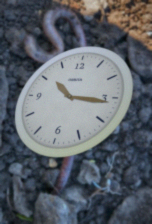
10:16
